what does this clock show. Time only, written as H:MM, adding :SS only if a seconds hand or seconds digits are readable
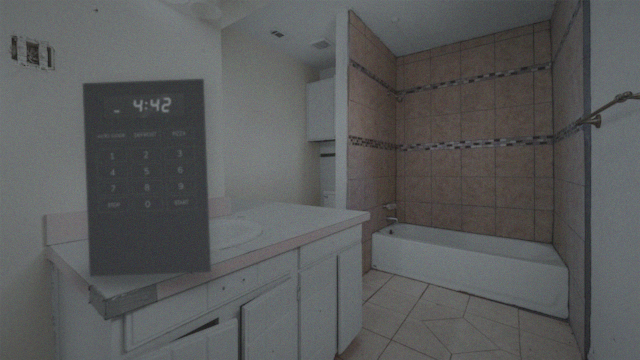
4:42
